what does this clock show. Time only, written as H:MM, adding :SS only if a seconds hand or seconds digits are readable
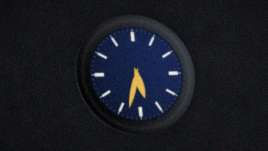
5:33
